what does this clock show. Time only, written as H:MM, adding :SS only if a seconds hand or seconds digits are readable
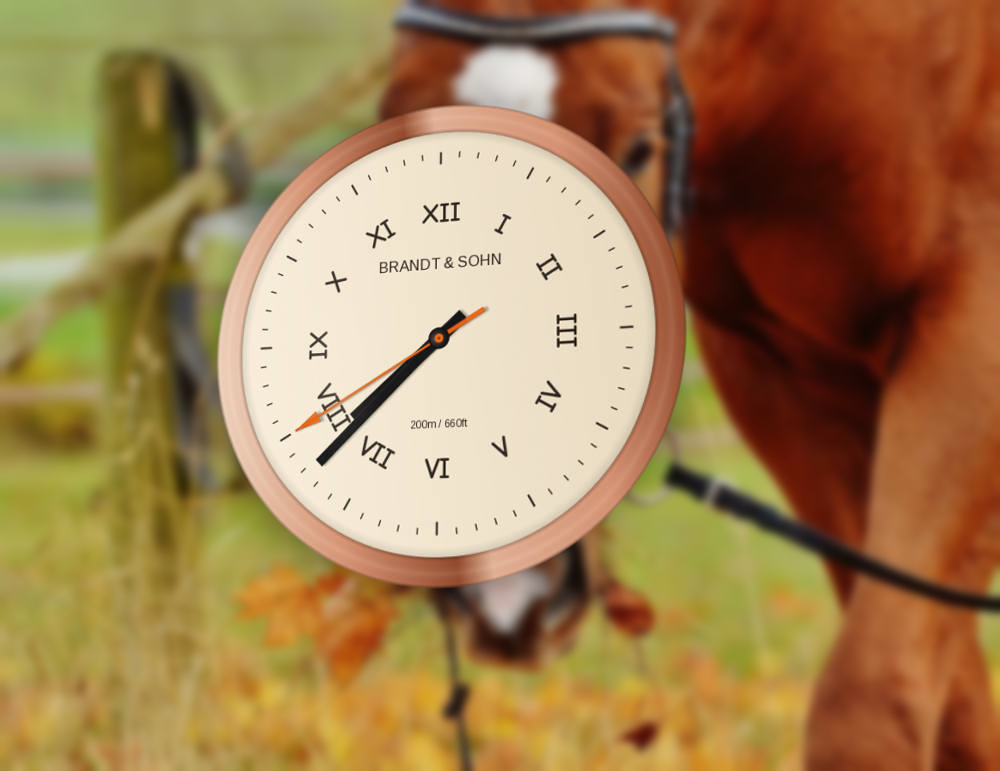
7:37:40
